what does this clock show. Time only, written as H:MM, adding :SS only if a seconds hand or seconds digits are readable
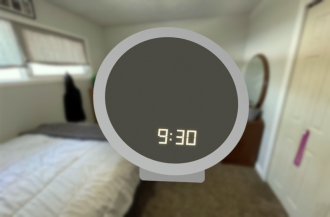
9:30
